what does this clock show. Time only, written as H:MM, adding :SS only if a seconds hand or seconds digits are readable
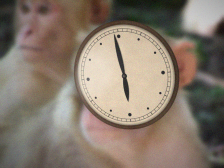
5:59
